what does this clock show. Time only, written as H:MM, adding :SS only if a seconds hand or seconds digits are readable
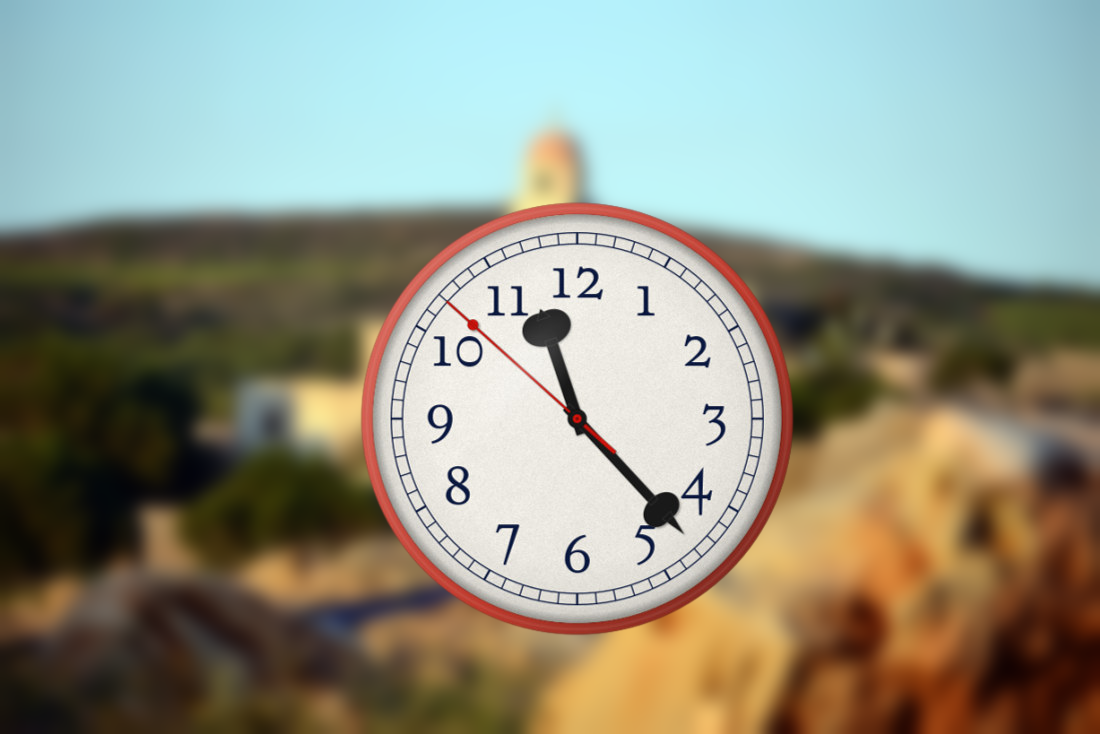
11:22:52
